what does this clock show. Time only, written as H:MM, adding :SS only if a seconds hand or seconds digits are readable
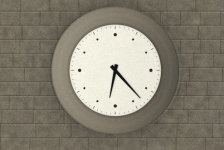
6:23
